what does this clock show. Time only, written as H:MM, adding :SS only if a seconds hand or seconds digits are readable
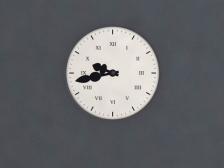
9:43
